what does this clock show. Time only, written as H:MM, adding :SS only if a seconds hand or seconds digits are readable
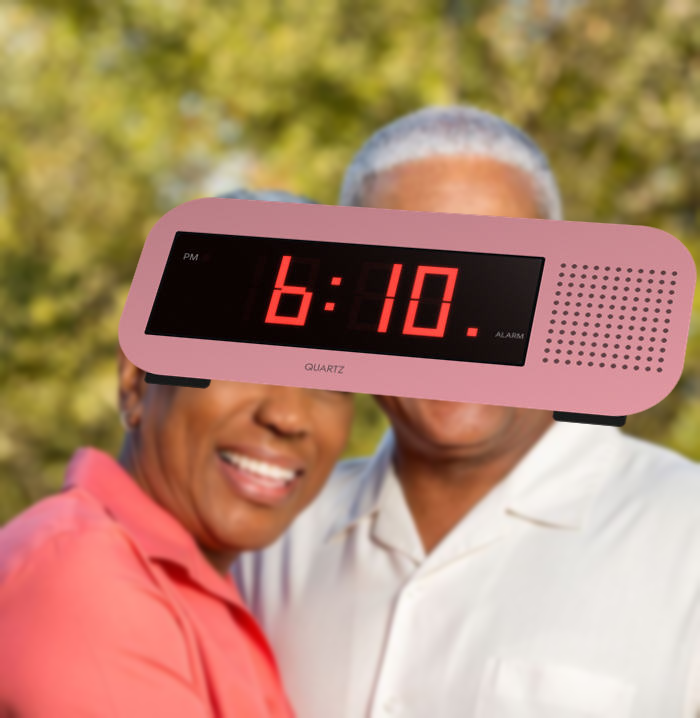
6:10
